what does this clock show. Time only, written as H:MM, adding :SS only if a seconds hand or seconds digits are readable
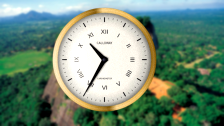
10:35
